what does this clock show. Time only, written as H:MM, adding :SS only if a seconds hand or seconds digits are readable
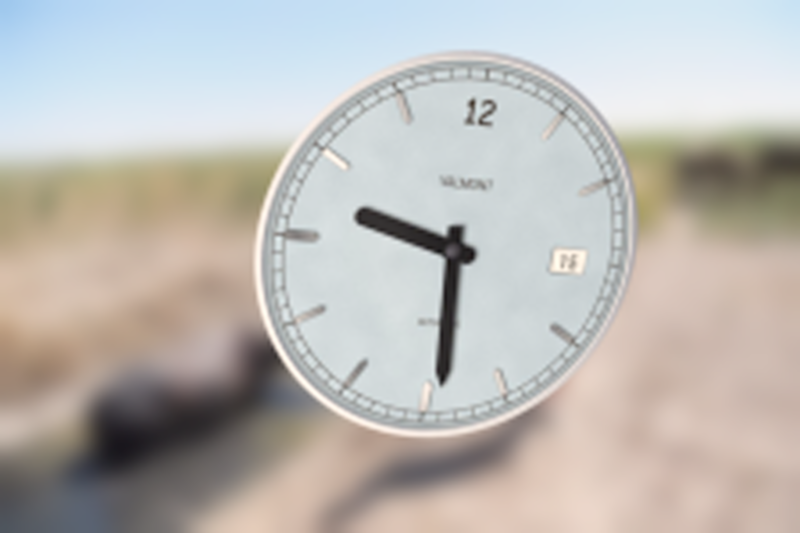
9:29
